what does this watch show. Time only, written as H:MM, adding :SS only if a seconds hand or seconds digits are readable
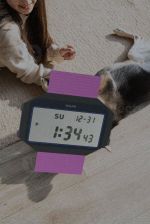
1:34:43
